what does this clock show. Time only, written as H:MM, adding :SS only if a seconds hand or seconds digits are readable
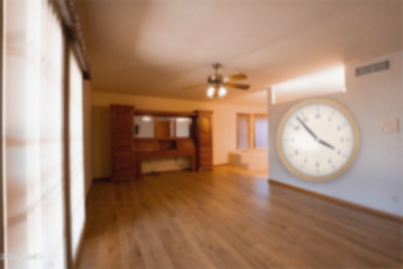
3:53
